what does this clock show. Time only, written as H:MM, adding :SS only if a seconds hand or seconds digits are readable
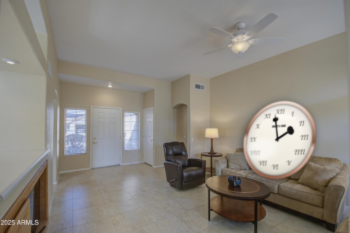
1:58
